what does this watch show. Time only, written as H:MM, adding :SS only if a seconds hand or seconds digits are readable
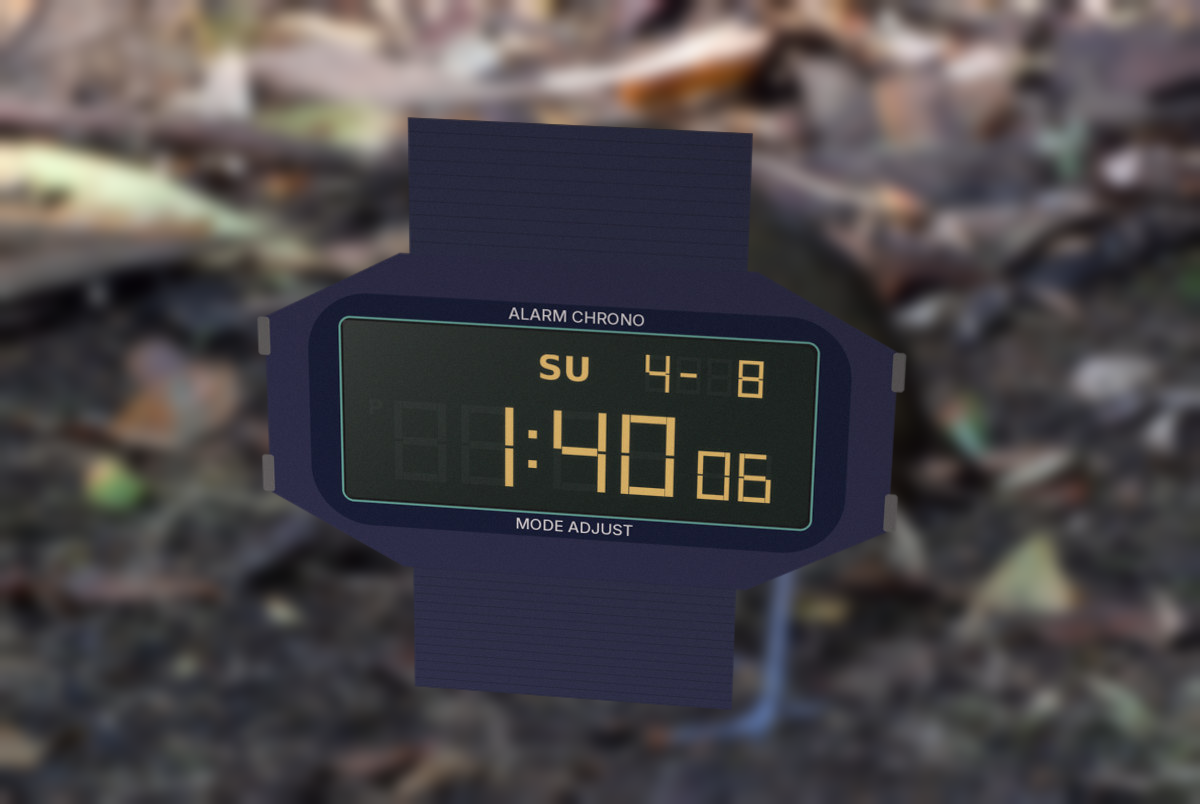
1:40:06
